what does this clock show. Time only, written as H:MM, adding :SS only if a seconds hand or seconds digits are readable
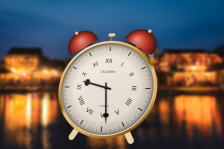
9:29
